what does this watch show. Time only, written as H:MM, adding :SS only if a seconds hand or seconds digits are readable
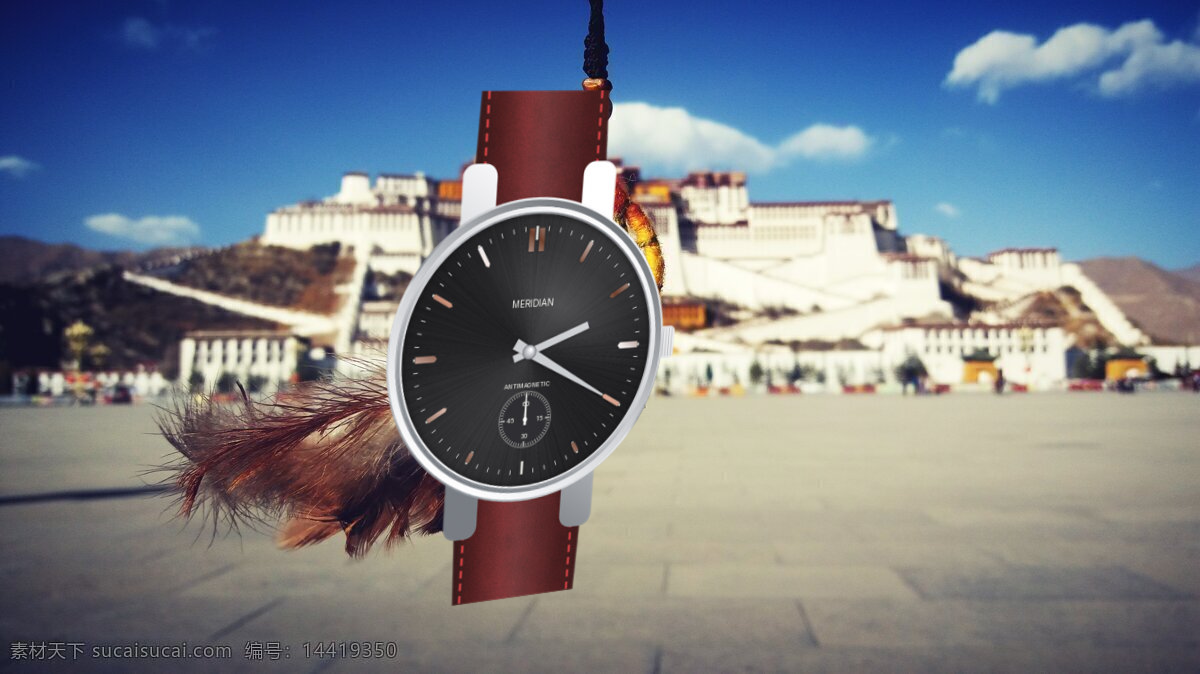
2:20
